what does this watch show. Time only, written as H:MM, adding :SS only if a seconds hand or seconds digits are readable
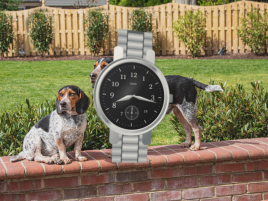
8:17
